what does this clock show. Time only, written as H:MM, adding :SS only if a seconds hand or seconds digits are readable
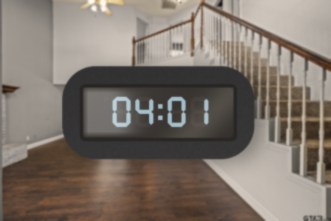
4:01
